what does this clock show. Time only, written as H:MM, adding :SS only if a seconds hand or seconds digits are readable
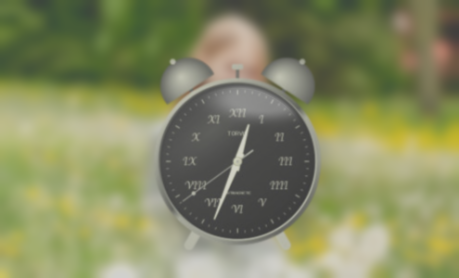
12:33:39
